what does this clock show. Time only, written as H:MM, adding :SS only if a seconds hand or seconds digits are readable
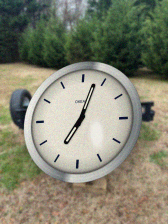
7:03
